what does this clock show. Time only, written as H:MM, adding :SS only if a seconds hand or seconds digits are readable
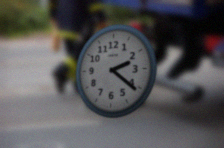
2:21
